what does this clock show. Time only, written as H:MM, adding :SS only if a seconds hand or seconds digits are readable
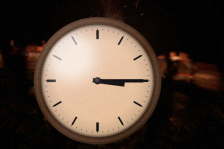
3:15
